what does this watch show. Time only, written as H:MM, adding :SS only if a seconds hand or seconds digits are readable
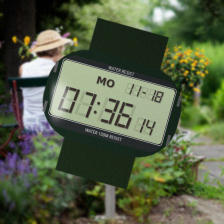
7:36:14
